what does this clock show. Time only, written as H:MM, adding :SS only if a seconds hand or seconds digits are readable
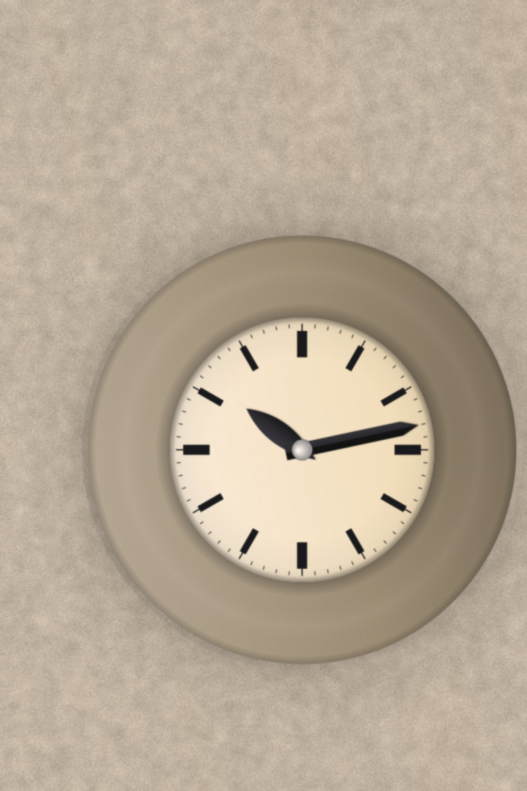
10:13
